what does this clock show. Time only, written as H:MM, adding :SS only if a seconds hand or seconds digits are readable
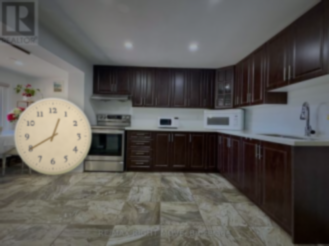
12:40
